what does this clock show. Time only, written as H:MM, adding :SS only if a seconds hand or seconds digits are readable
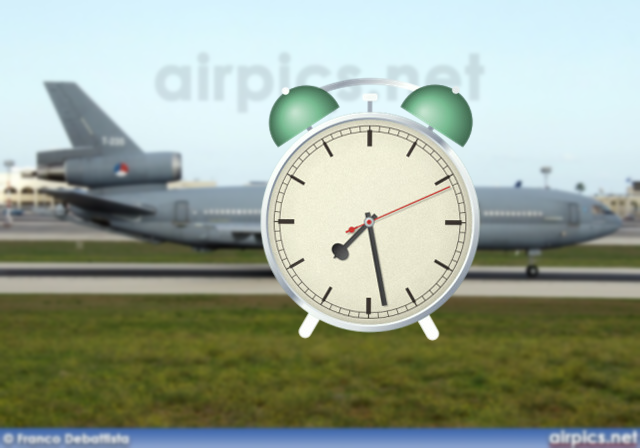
7:28:11
